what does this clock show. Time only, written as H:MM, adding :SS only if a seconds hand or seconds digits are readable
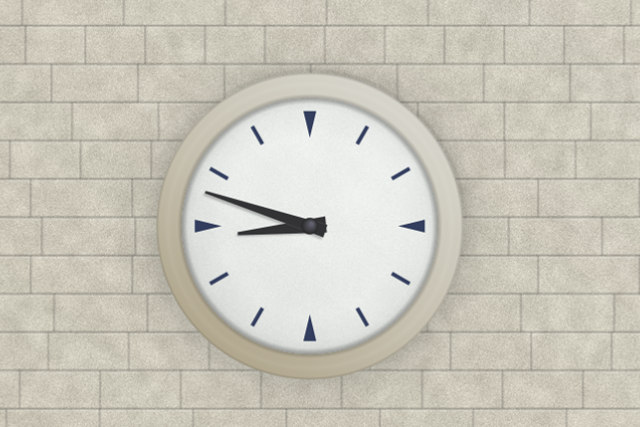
8:48
